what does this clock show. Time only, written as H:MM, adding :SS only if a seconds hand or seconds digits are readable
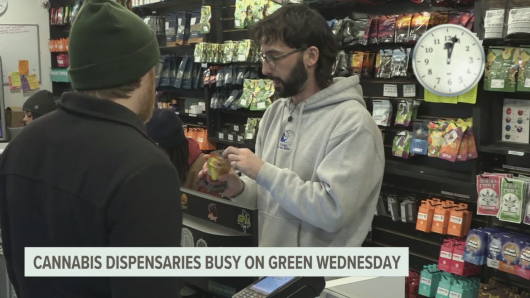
12:03
